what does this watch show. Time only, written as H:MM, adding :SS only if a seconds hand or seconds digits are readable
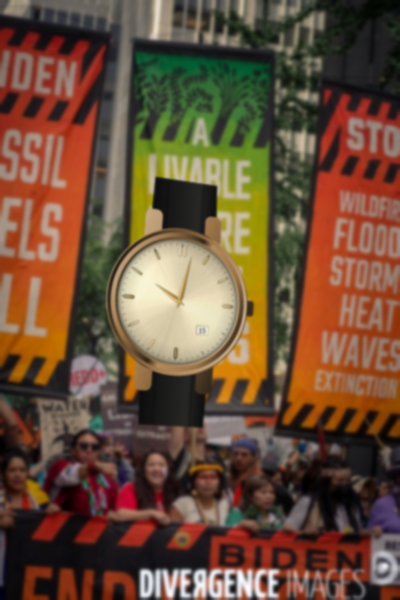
10:02
